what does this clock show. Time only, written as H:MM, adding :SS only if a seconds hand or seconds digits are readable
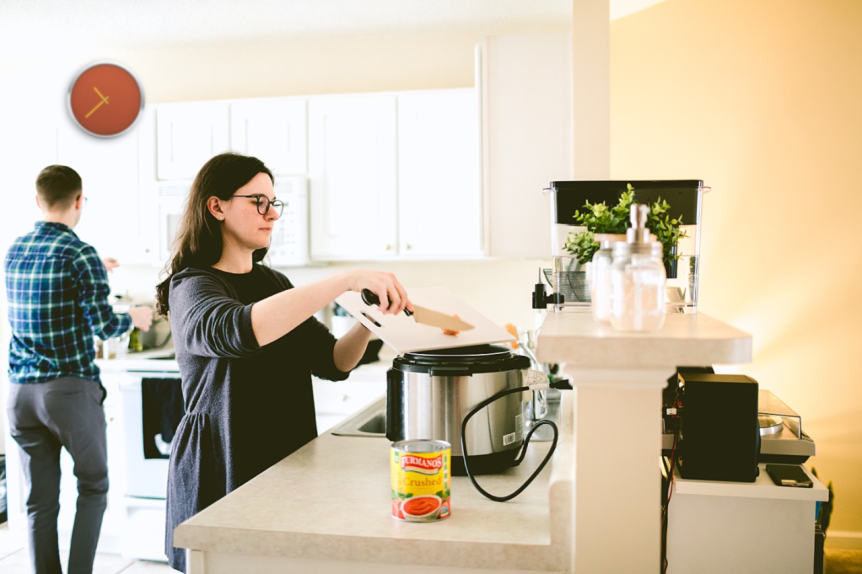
10:38
